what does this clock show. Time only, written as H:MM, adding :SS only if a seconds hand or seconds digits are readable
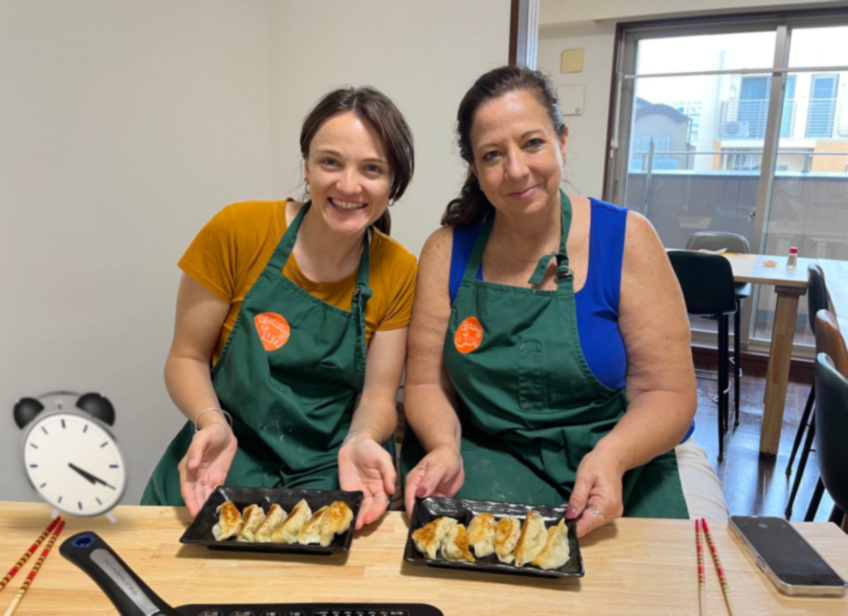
4:20
